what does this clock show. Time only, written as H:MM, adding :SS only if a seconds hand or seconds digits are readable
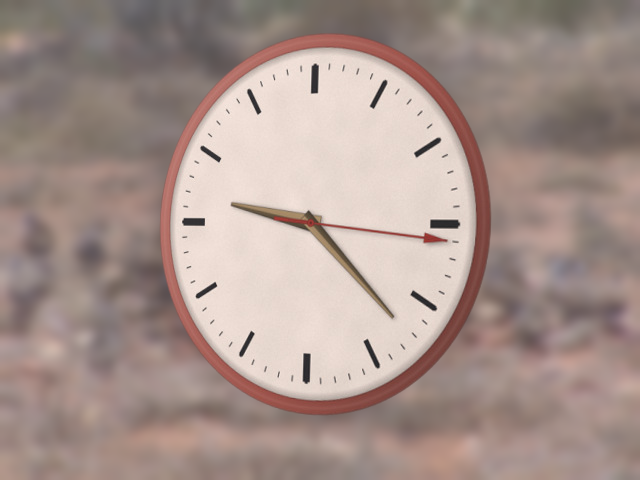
9:22:16
